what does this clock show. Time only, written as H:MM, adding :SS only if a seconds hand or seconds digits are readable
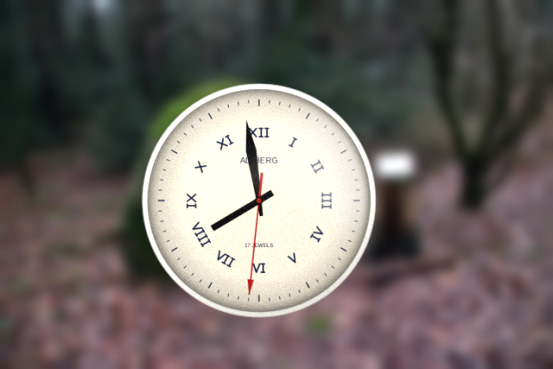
7:58:31
